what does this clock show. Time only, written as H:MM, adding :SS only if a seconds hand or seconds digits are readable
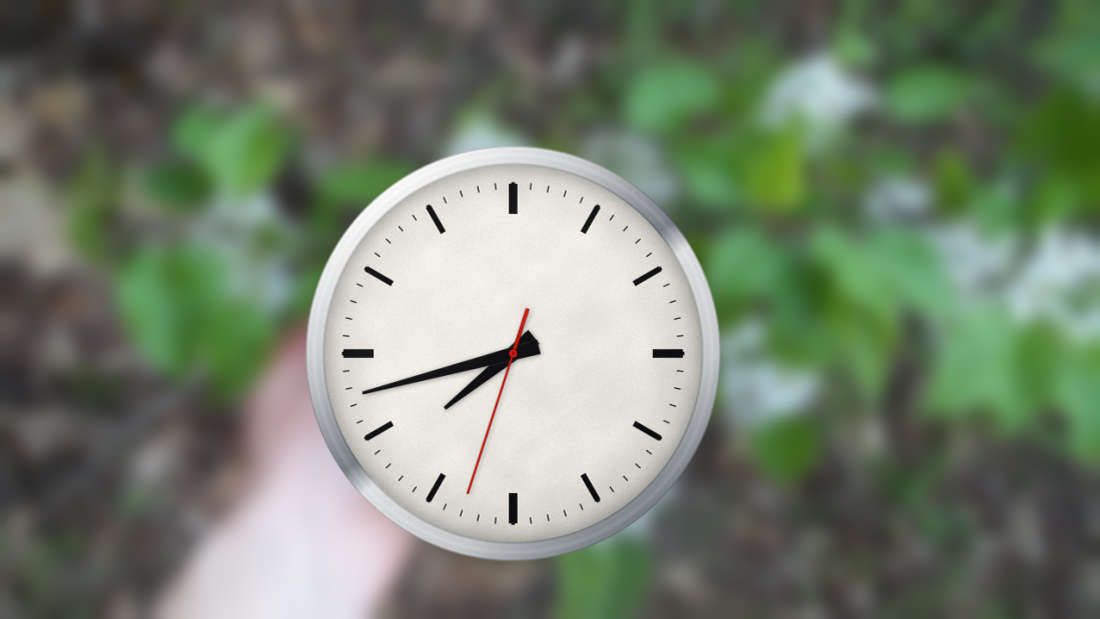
7:42:33
